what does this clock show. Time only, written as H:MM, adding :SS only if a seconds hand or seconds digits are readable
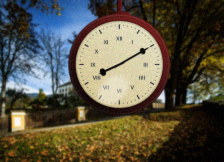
8:10
